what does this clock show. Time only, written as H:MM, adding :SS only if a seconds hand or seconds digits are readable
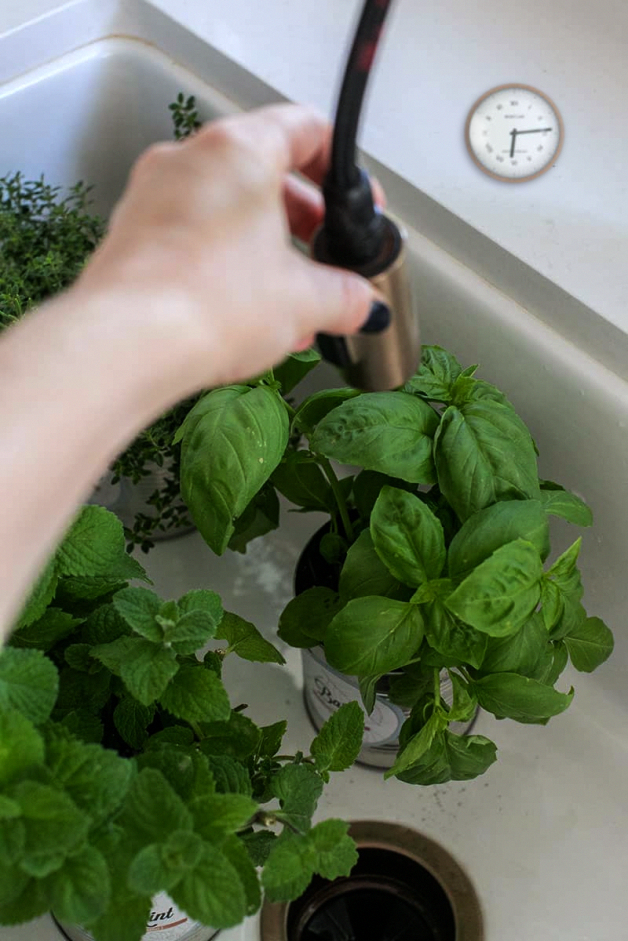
6:14
